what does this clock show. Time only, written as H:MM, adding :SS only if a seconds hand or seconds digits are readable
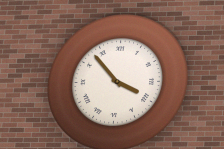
3:53
